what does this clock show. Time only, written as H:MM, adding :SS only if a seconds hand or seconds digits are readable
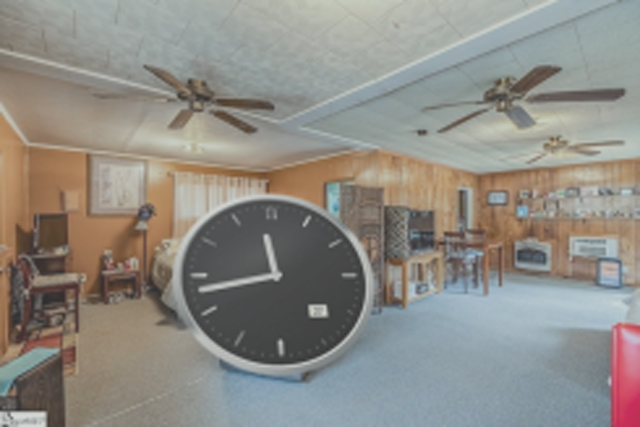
11:43
